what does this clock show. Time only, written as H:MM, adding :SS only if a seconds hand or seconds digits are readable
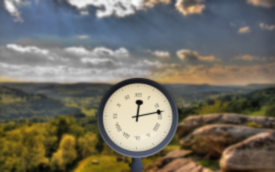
12:13
